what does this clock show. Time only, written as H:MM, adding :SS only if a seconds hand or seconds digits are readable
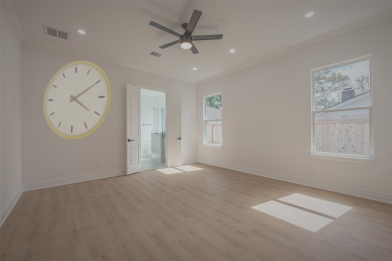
4:10
